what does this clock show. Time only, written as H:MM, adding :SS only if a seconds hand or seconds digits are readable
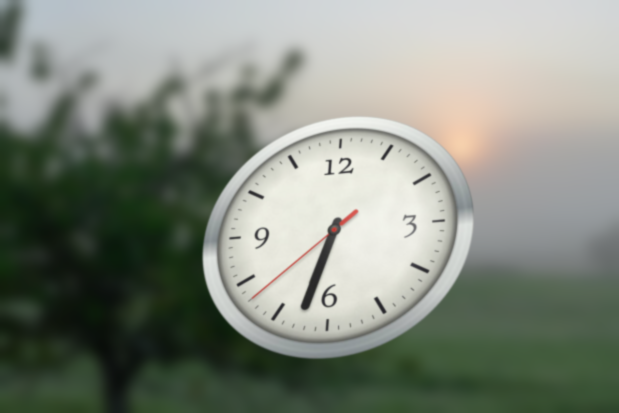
6:32:38
